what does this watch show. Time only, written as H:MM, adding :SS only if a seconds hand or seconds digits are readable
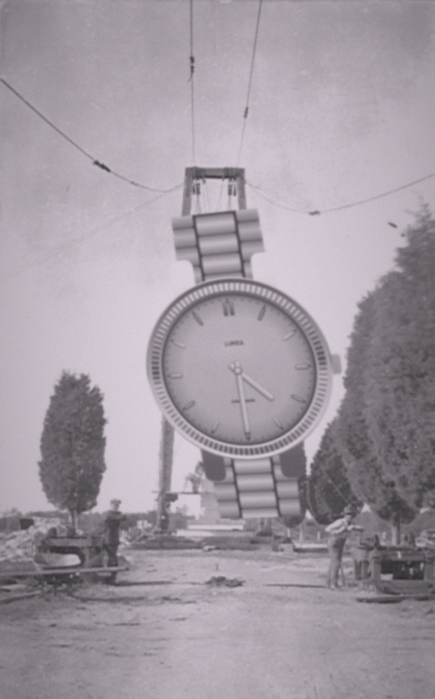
4:30
